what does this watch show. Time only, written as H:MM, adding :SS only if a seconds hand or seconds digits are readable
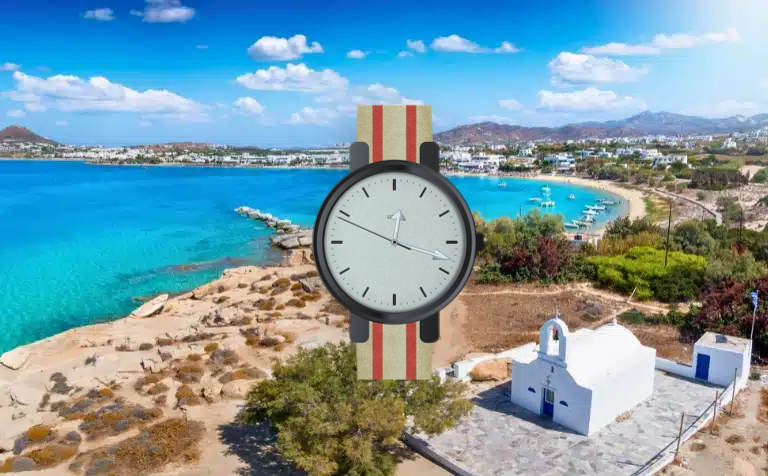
12:17:49
